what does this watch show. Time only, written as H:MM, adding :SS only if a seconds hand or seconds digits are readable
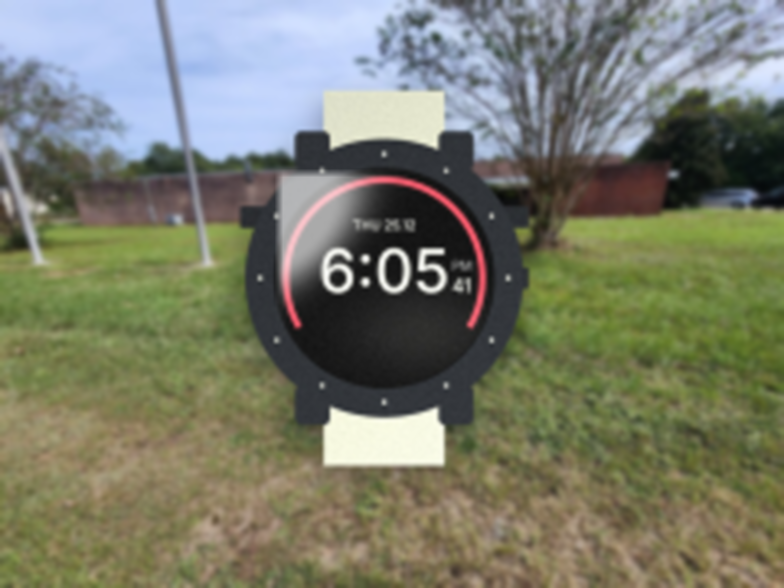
6:05
